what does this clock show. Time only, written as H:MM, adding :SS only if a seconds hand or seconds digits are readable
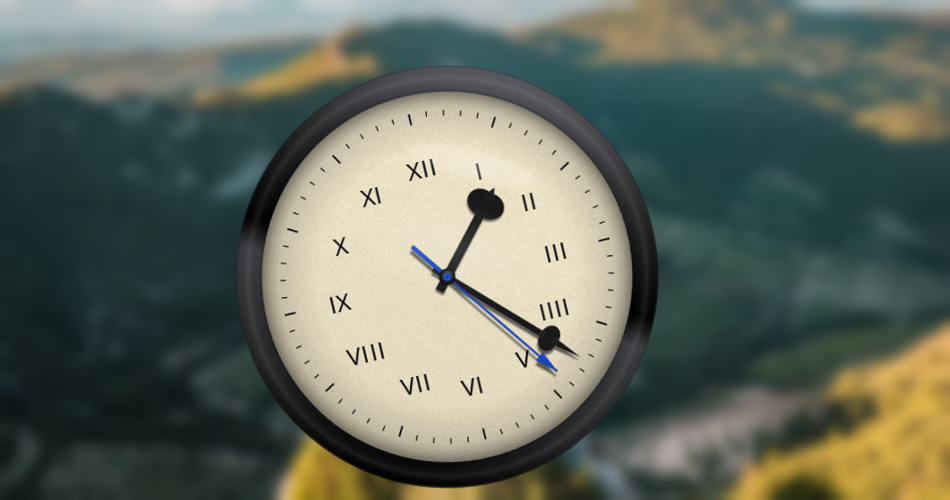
1:22:24
